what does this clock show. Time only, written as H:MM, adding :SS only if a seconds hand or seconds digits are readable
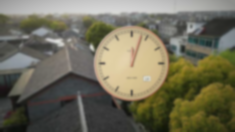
12:03
